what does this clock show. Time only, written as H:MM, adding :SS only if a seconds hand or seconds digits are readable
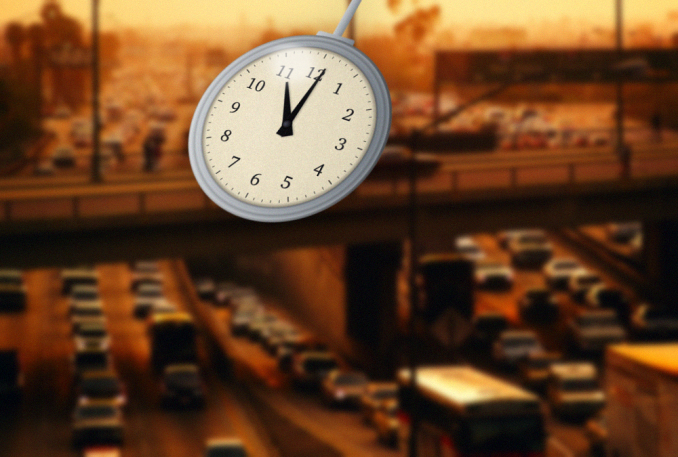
11:01
